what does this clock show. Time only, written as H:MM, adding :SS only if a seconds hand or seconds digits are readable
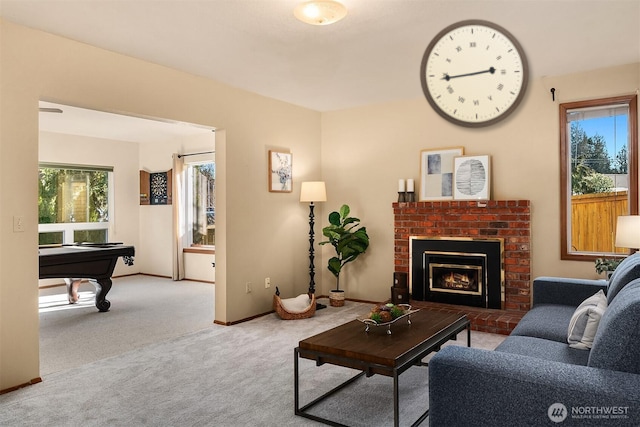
2:44
